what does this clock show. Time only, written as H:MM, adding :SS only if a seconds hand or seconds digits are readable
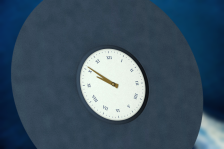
9:51
